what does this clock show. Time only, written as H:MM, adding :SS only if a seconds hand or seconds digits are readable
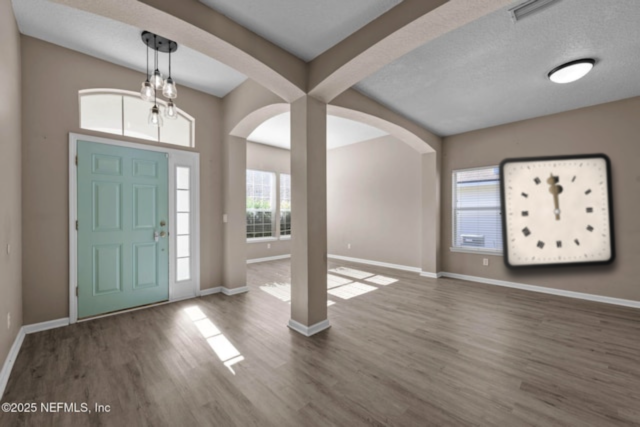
11:59
